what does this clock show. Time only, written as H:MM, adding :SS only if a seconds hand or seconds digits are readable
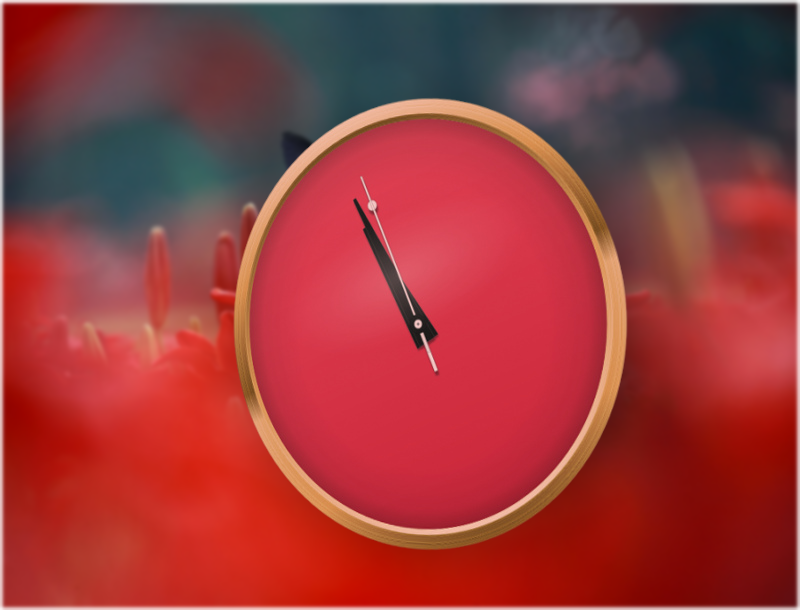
10:54:56
